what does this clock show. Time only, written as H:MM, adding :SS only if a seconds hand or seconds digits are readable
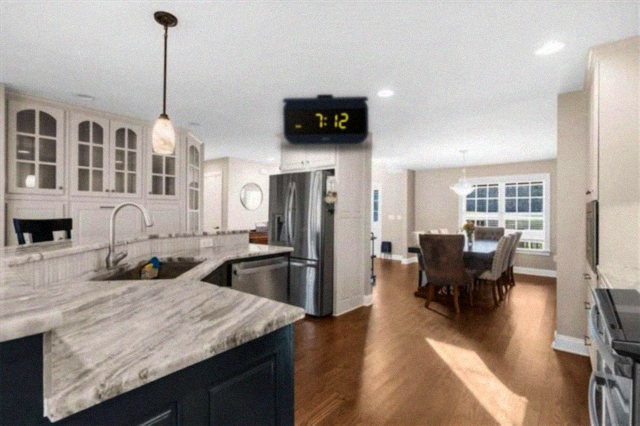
7:12
